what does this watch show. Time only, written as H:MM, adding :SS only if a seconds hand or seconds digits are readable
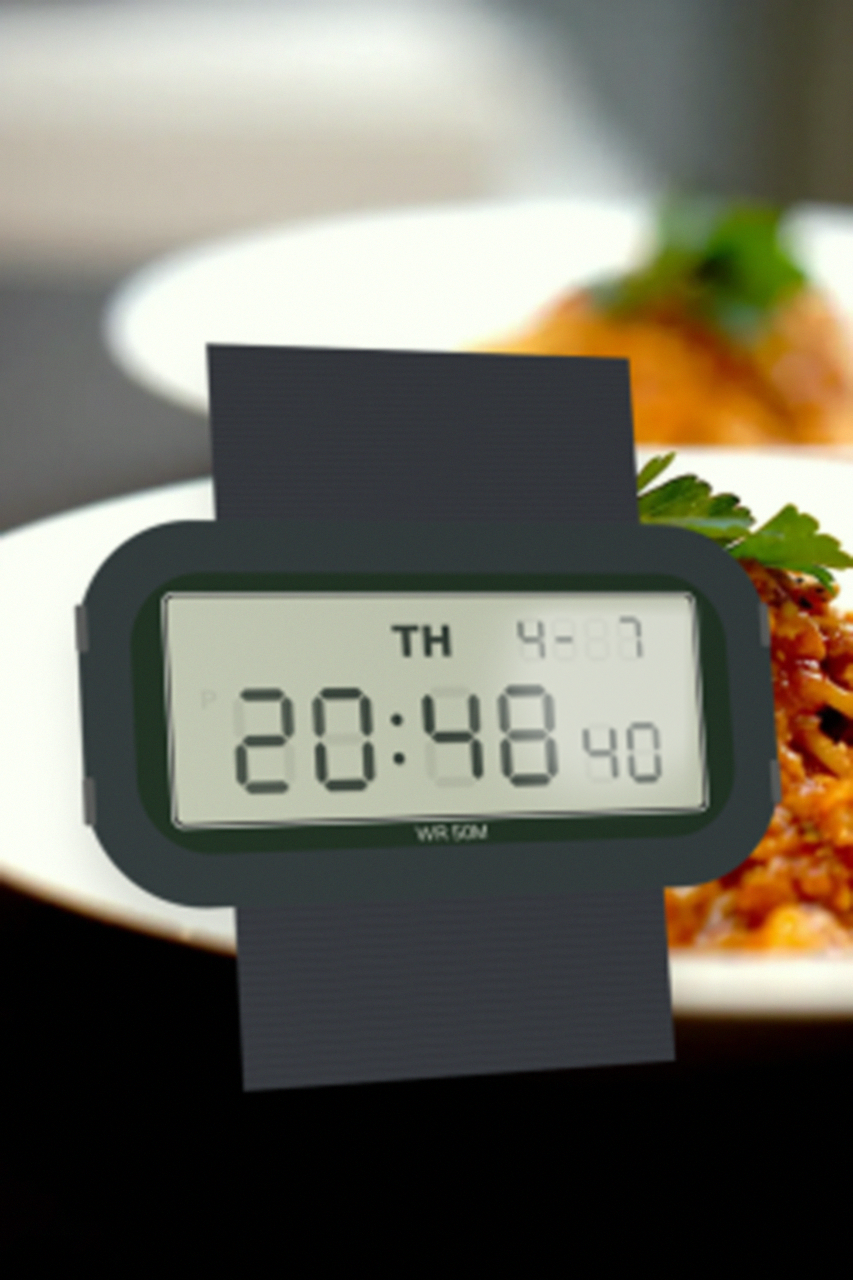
20:48:40
